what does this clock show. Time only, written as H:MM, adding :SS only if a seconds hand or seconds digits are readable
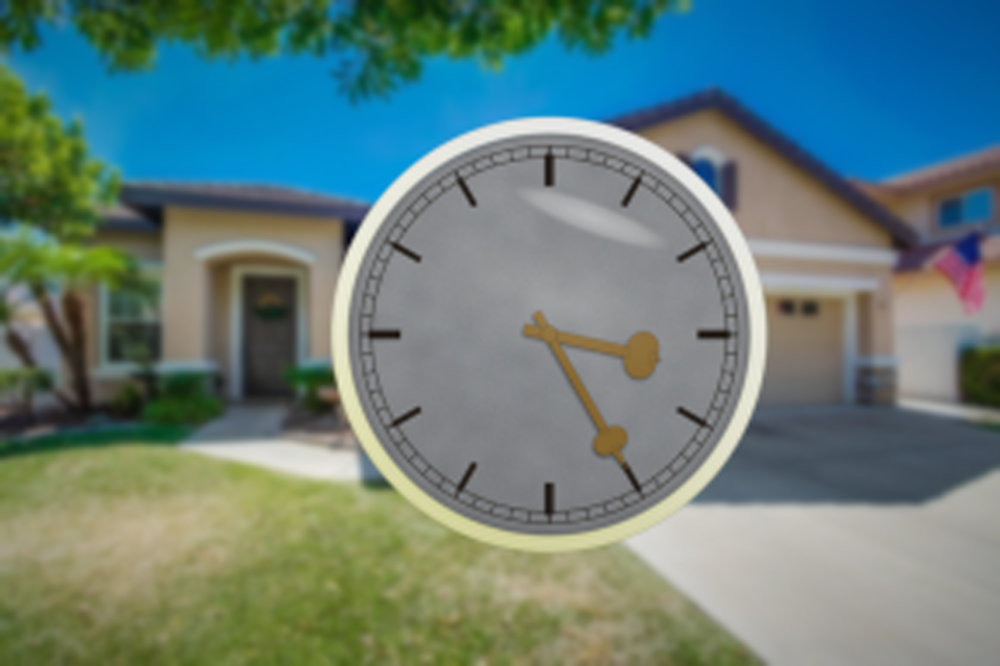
3:25
